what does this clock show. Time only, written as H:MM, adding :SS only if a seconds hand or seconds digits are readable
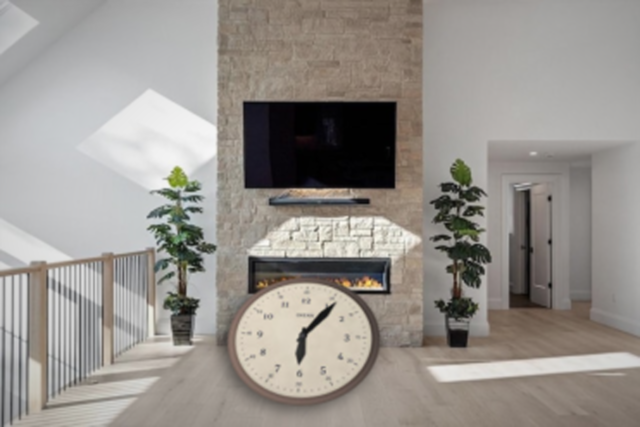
6:06
